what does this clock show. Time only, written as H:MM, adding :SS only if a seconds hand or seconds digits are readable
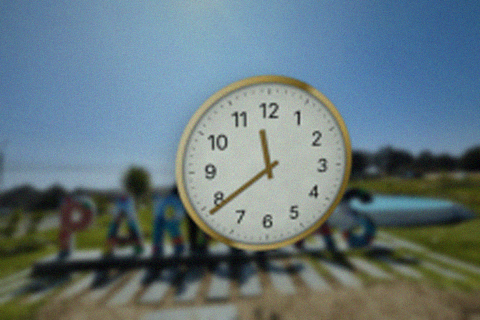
11:39
